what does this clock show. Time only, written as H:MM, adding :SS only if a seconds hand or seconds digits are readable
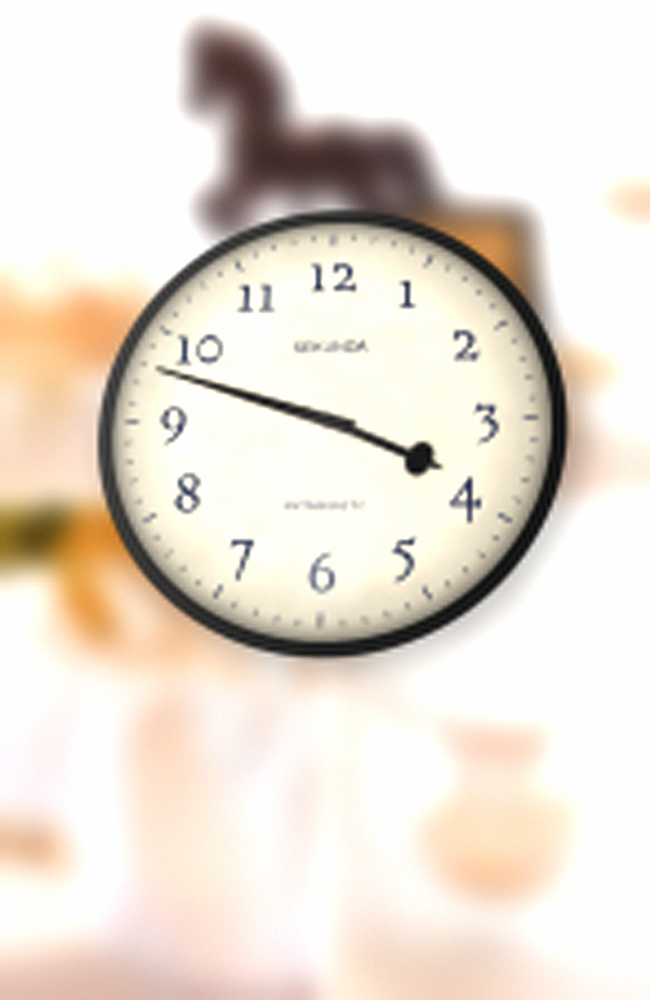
3:48
